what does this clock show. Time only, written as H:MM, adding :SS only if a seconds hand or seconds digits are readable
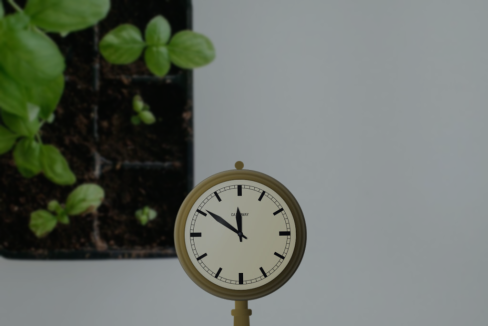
11:51
